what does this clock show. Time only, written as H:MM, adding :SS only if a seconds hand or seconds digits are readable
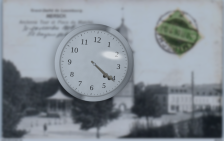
4:21
